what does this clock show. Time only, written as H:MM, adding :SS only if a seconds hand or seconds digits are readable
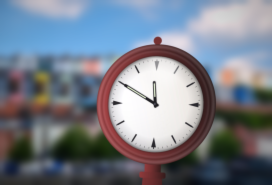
11:50
